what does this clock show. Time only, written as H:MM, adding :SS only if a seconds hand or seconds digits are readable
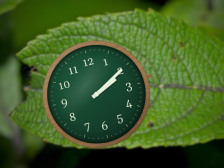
2:10
